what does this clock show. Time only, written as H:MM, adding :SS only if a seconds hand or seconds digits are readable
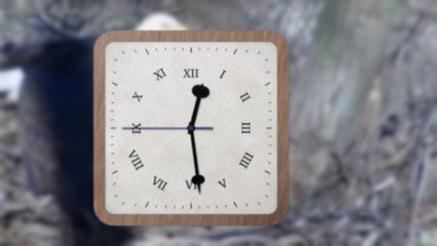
12:28:45
